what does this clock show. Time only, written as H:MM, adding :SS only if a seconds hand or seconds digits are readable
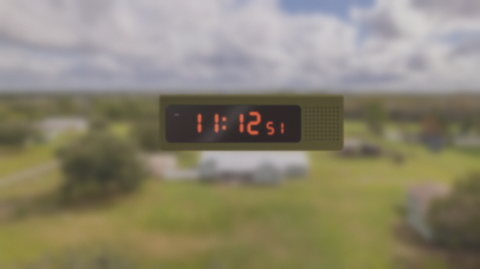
11:12:51
